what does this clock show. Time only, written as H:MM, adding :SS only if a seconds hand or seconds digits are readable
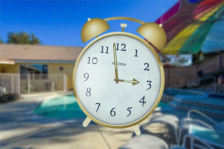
2:58
